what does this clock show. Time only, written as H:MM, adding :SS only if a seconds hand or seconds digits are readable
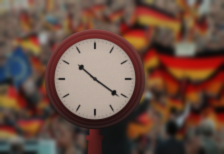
10:21
